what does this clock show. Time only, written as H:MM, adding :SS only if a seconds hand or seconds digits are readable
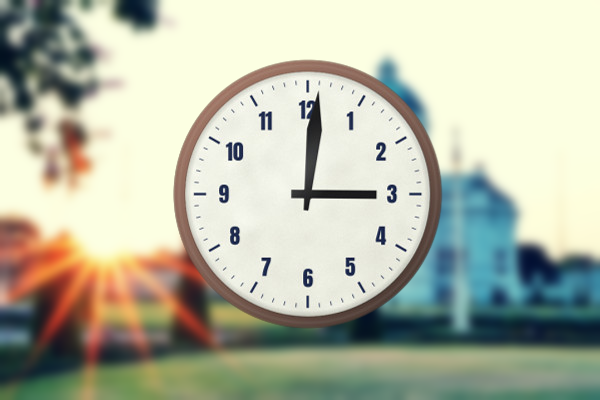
3:01
